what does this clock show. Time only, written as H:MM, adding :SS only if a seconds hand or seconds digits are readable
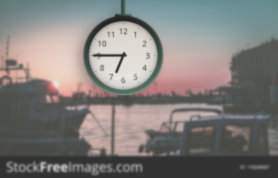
6:45
